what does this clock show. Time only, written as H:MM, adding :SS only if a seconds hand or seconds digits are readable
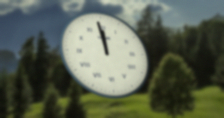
11:59
